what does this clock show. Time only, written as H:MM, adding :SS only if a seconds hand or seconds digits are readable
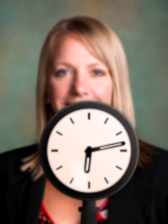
6:13
